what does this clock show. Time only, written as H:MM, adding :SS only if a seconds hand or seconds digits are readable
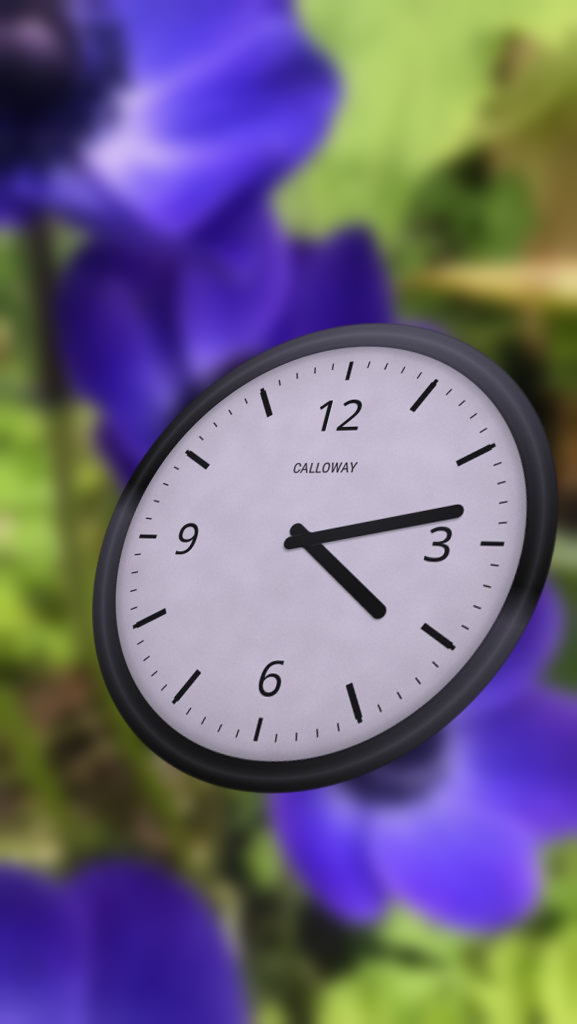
4:13
